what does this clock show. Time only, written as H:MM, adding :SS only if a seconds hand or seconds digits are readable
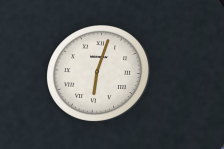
6:02
